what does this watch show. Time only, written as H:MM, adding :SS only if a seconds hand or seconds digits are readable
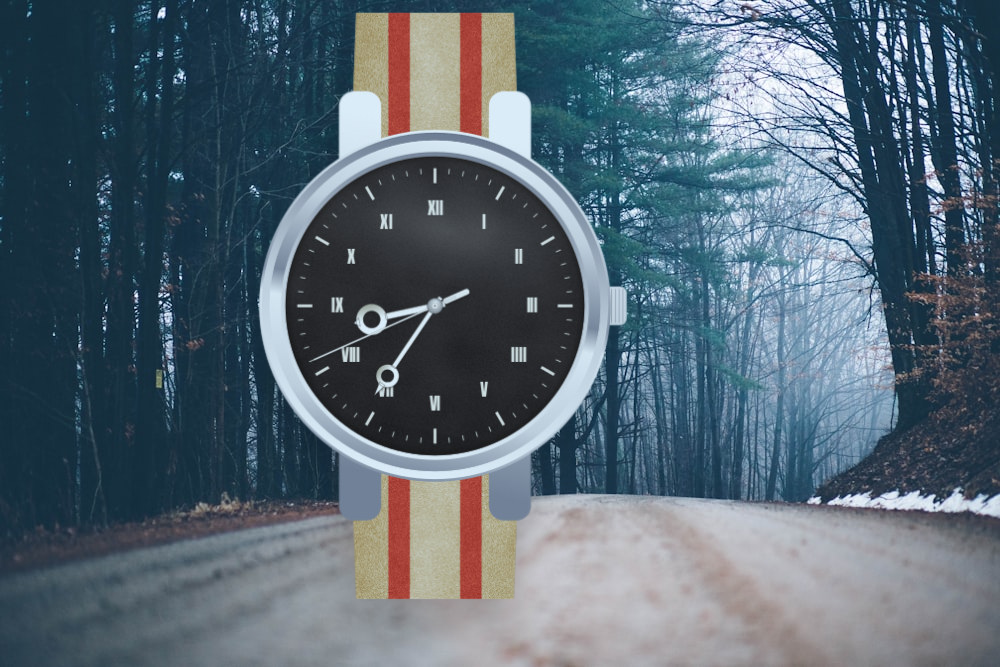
8:35:41
